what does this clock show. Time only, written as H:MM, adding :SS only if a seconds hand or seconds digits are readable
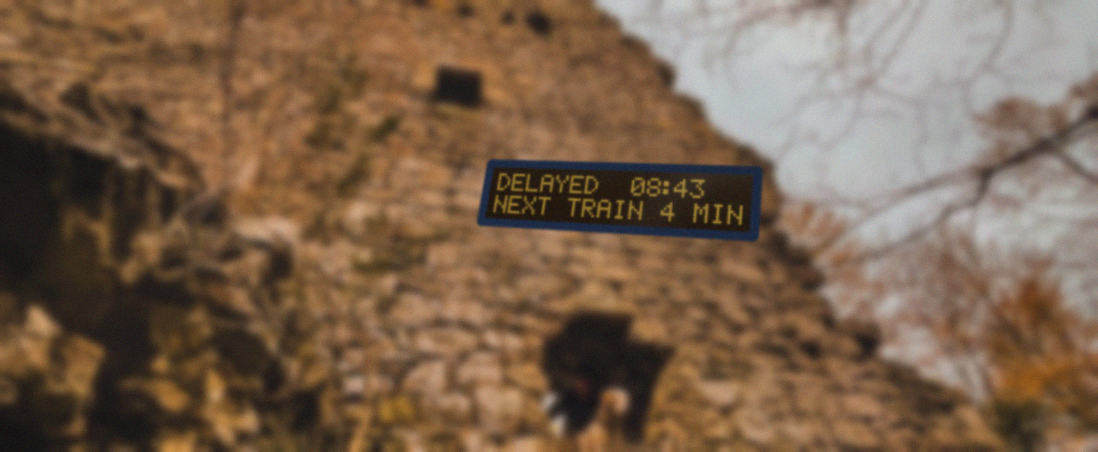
8:43
